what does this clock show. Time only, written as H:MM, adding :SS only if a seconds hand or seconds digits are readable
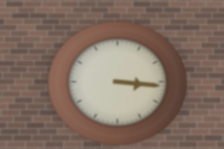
3:16
